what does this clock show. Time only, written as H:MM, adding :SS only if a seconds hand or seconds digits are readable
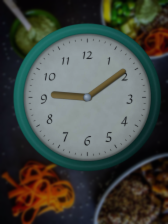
9:09
